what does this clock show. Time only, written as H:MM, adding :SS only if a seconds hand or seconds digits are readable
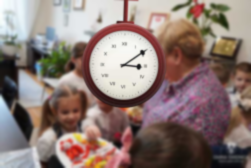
3:09
